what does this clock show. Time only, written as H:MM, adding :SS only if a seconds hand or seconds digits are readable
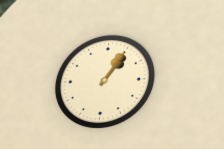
1:05
